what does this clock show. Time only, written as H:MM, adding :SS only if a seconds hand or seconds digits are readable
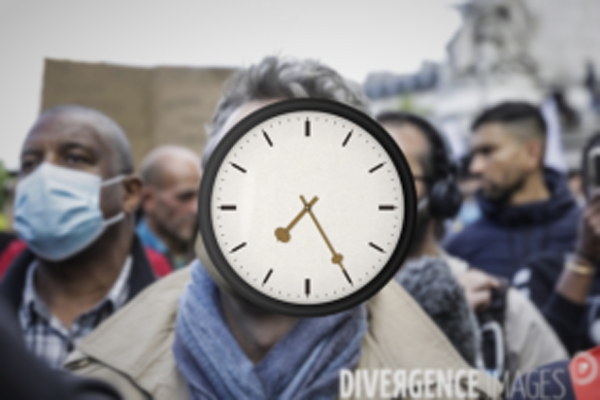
7:25
